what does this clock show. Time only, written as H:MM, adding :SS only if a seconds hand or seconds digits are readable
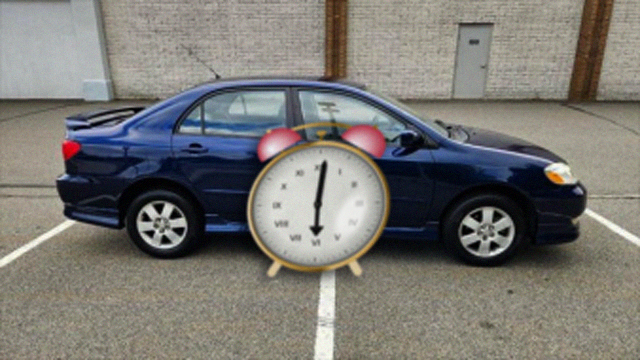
6:01
